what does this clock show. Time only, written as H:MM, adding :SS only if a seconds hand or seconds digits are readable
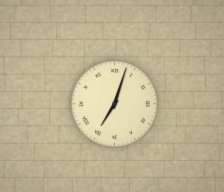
7:03
